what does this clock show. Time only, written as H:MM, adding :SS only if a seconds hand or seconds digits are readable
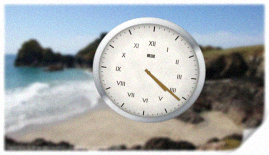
4:21
